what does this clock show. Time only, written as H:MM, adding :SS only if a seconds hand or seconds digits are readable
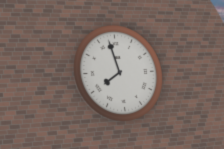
7:58
